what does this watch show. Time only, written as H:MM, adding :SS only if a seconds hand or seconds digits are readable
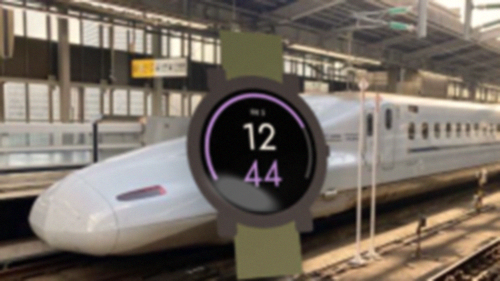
12:44
